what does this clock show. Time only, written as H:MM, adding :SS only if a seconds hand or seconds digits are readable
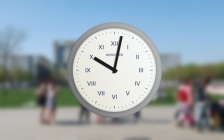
10:02
